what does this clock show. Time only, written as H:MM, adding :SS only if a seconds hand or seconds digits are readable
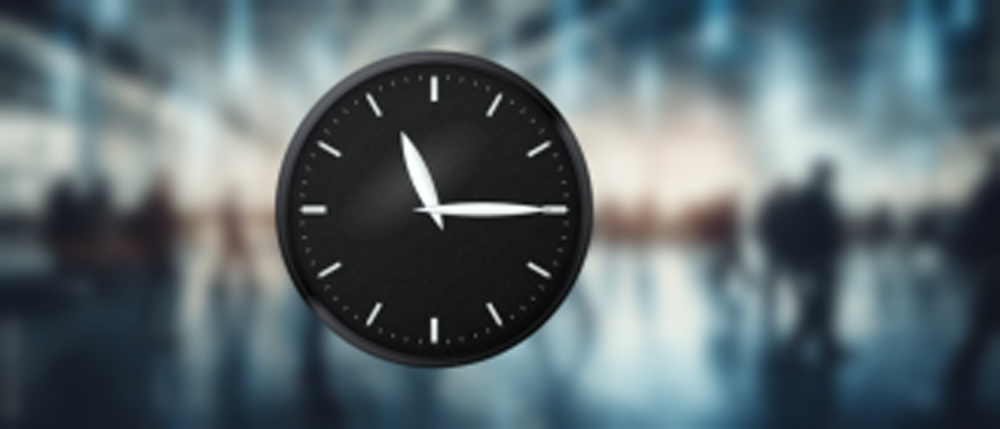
11:15
